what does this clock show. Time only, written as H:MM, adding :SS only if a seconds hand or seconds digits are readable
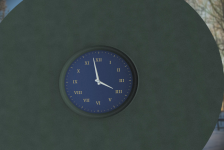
3:58
